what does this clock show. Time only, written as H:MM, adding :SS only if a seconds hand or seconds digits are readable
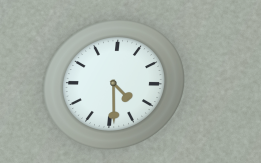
4:29
